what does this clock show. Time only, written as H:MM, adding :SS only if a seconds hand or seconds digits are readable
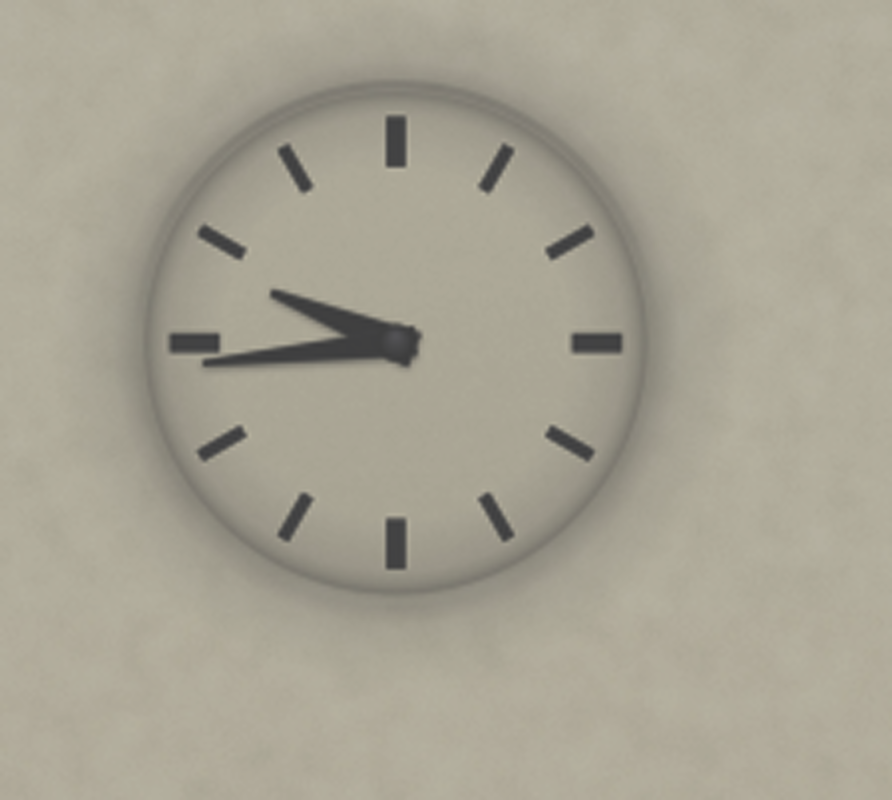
9:44
